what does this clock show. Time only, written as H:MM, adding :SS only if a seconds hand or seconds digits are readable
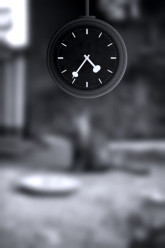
4:36
